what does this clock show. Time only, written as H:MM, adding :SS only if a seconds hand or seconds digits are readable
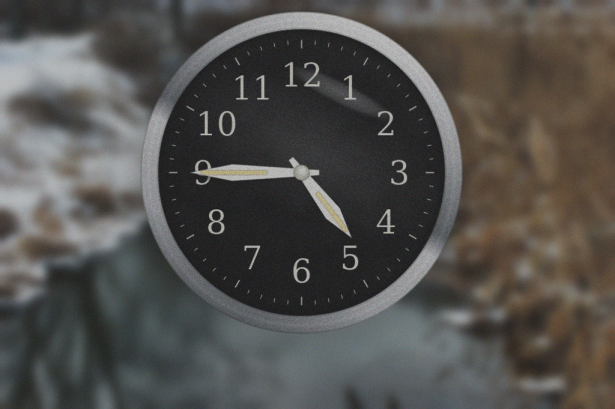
4:45
